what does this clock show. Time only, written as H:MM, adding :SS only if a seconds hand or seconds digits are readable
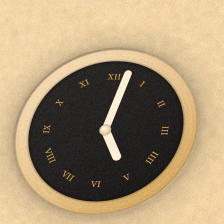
5:02
